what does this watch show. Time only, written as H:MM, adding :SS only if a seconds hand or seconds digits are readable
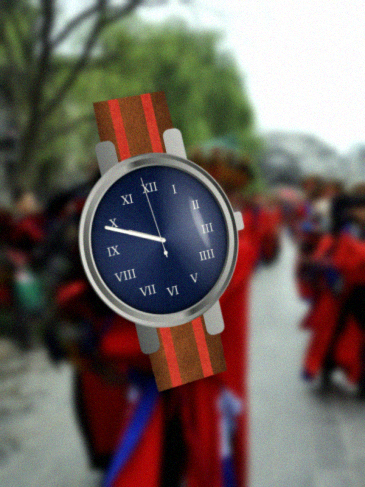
9:48:59
